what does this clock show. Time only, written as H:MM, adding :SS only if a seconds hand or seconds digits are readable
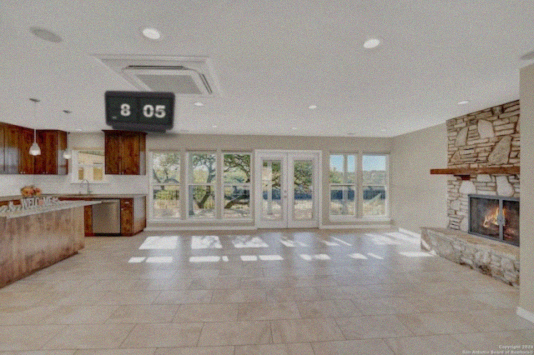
8:05
